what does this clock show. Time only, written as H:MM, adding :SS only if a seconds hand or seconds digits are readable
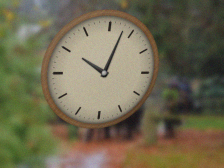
10:03
